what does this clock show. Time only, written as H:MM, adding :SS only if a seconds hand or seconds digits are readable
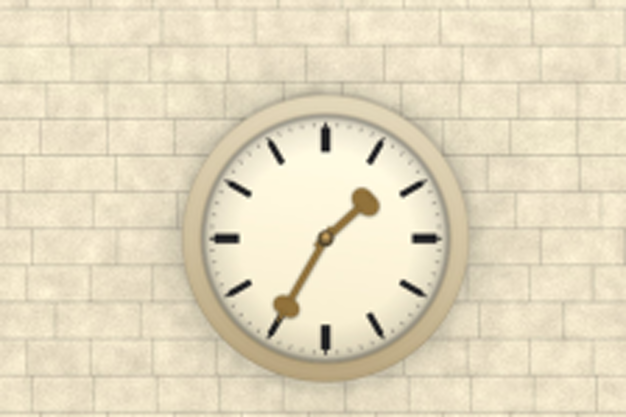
1:35
